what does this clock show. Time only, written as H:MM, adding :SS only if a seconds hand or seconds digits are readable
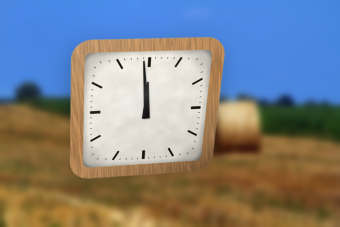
11:59
